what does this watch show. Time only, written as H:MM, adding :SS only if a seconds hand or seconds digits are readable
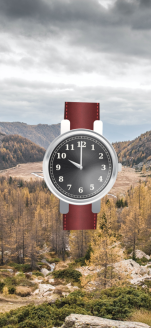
10:00
